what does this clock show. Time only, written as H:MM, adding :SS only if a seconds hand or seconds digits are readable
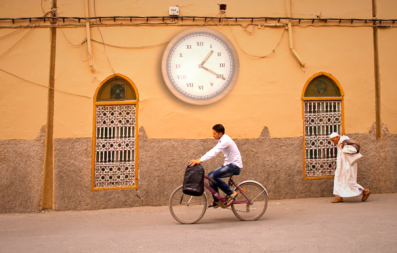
1:20
